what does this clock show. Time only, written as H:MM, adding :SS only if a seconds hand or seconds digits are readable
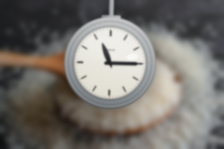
11:15
